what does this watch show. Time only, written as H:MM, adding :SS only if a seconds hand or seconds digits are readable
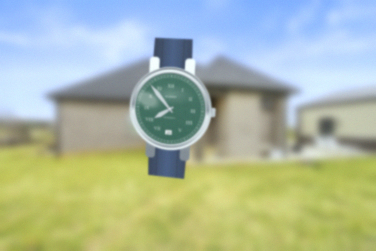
7:53
